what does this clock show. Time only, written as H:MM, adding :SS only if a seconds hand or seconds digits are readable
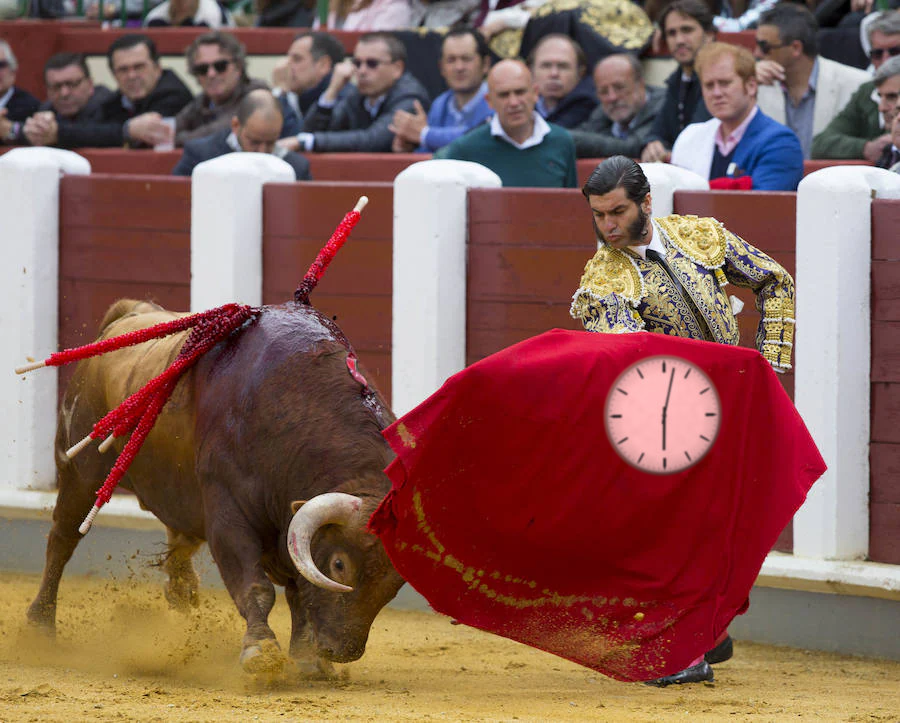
6:02
